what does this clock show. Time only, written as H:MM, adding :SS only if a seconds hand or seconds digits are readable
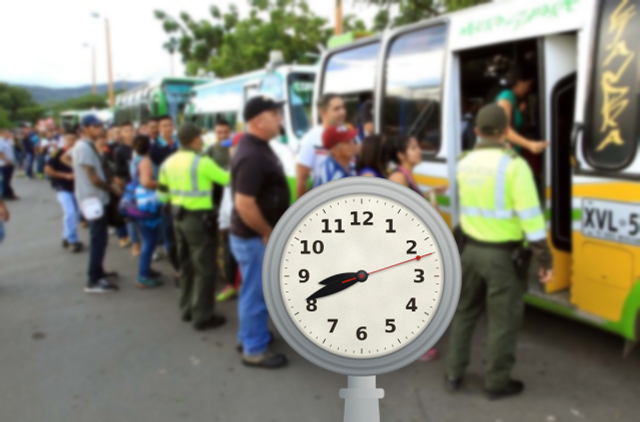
8:41:12
